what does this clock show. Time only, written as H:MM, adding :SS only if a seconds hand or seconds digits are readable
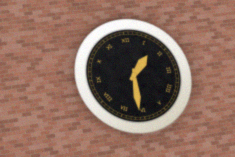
1:31
